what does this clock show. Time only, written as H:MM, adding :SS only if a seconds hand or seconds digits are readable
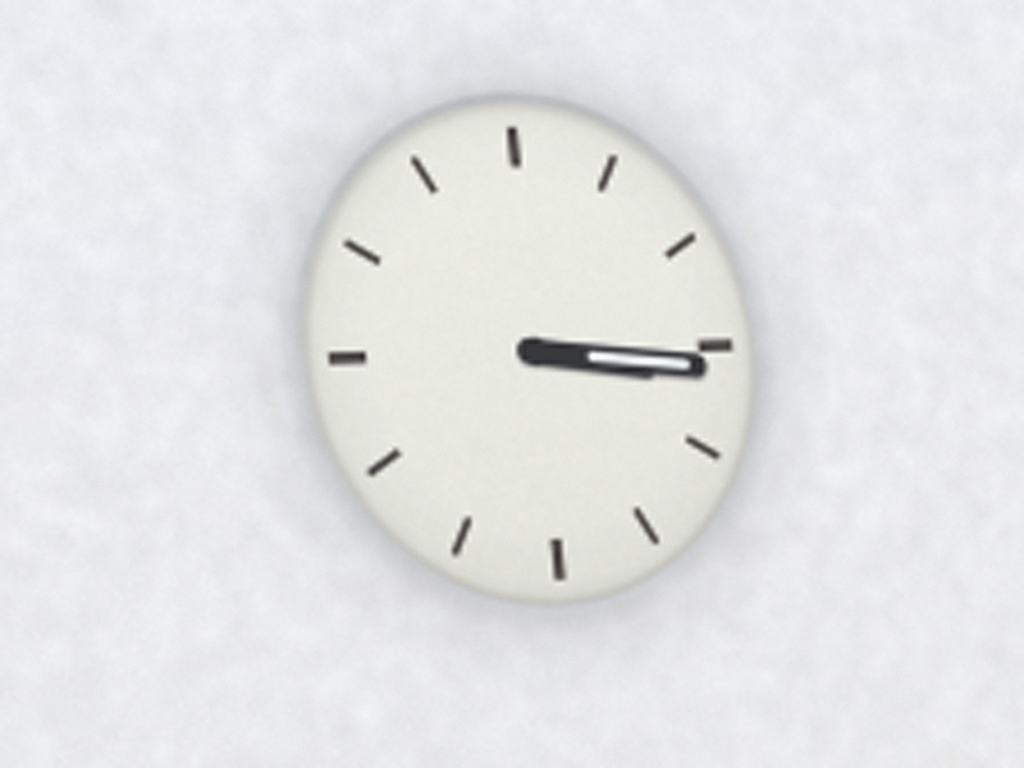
3:16
